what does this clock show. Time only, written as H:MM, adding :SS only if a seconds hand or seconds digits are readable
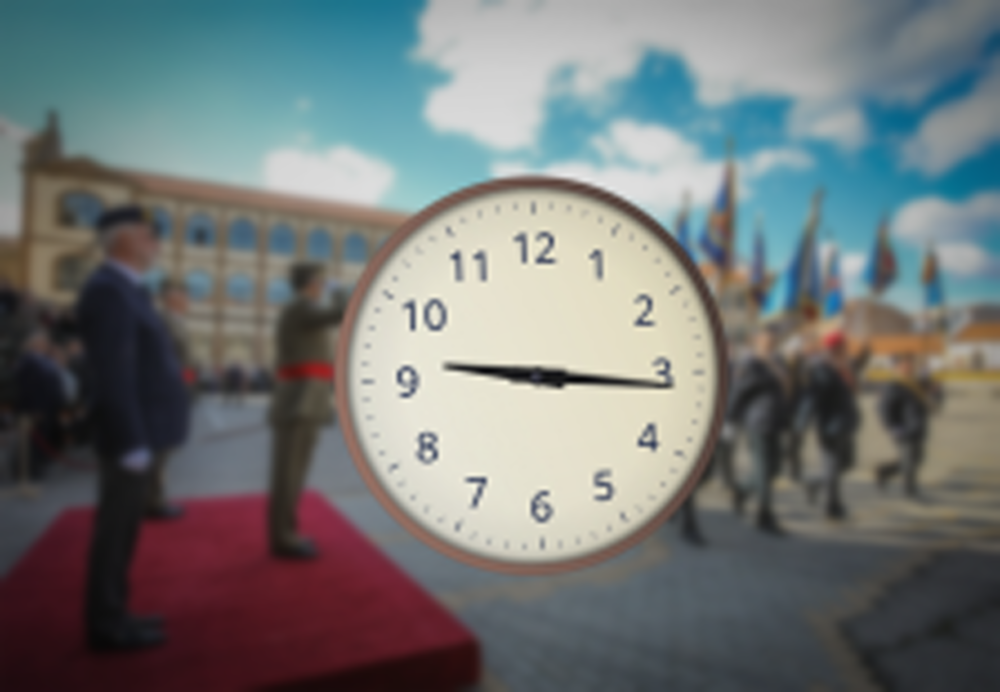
9:16
